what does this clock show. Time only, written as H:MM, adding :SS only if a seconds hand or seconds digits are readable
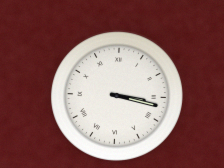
3:17
